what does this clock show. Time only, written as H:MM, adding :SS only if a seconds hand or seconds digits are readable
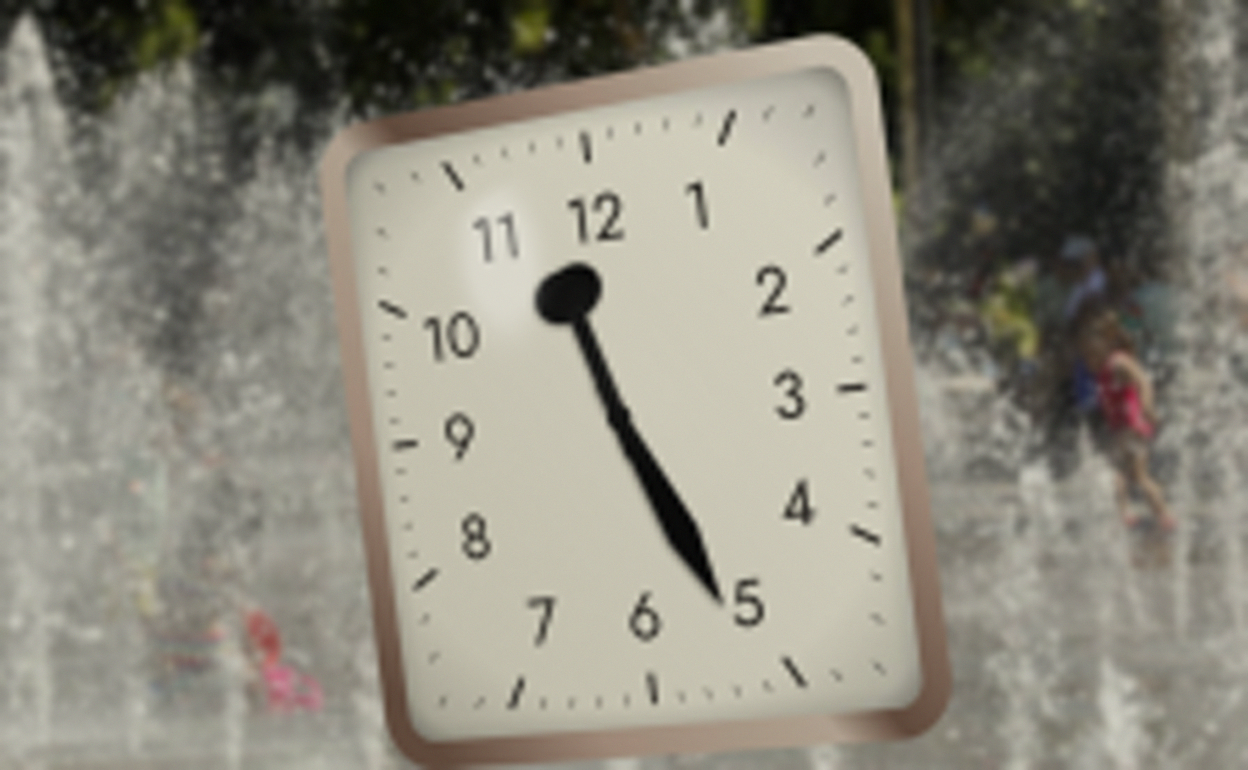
11:26
